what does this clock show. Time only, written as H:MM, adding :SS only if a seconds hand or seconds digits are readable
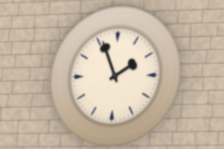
1:56
